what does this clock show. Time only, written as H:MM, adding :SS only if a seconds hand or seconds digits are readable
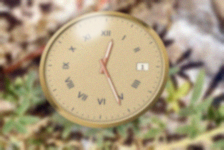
12:26
